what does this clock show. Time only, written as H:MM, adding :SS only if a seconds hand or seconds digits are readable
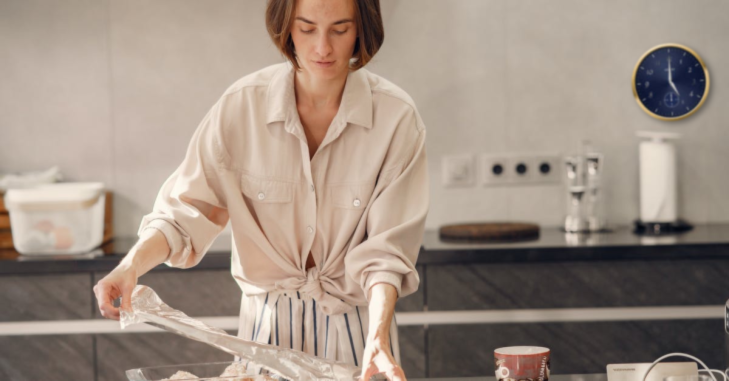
5:00
